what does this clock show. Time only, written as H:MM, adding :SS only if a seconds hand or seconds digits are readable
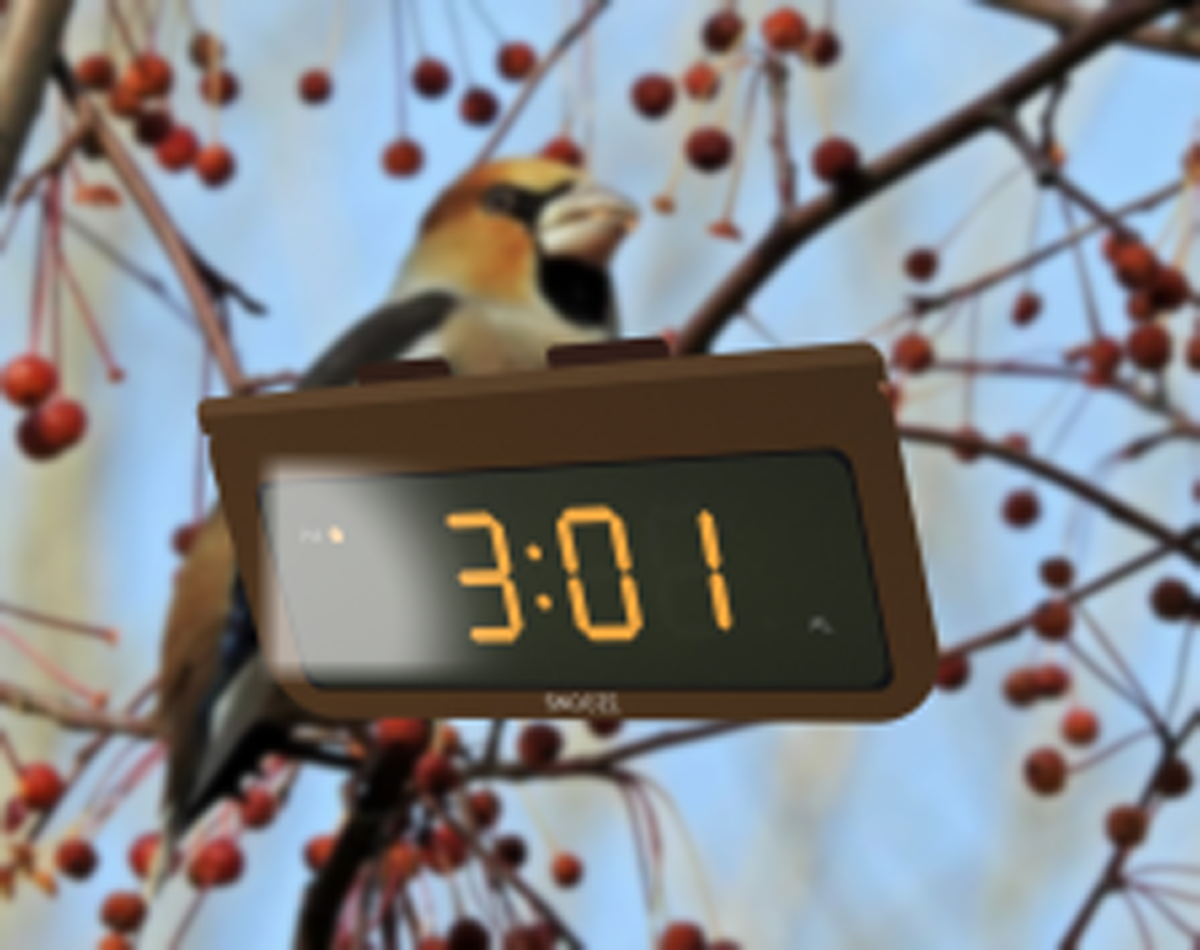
3:01
